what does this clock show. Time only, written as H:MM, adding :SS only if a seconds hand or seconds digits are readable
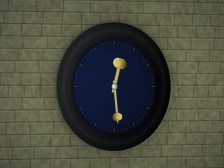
12:29
